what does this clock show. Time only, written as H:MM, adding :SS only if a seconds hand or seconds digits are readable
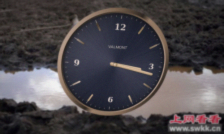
3:17
